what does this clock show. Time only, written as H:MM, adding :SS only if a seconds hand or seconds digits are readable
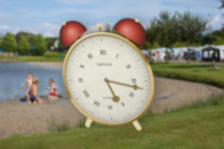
5:17
